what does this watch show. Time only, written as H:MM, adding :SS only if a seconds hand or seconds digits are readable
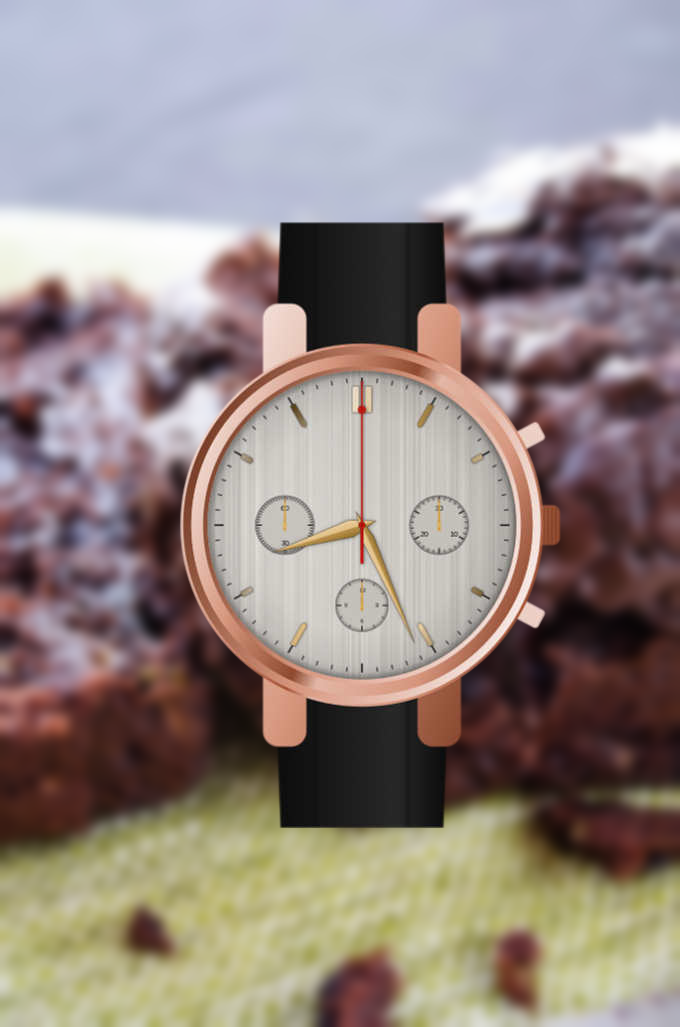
8:26
